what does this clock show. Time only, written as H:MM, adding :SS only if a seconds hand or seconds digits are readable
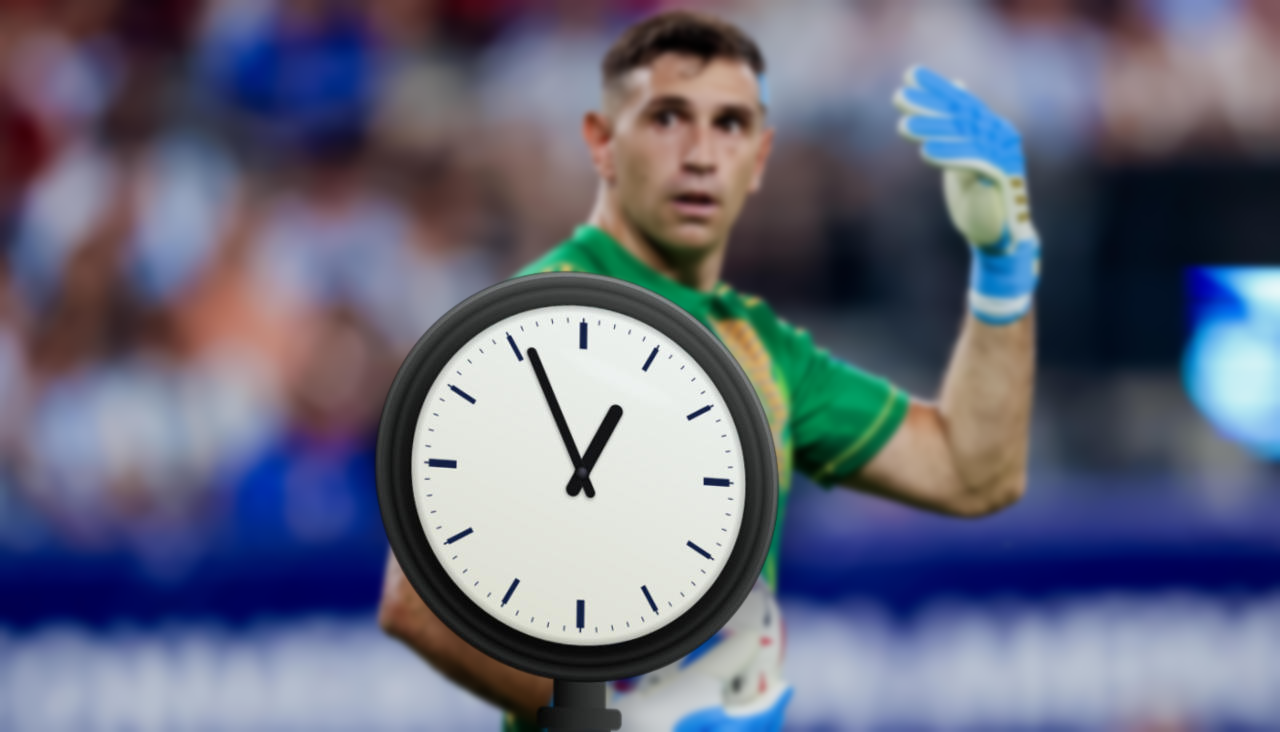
12:56
